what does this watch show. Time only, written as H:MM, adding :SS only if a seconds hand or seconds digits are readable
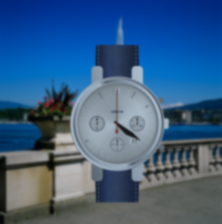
4:21
